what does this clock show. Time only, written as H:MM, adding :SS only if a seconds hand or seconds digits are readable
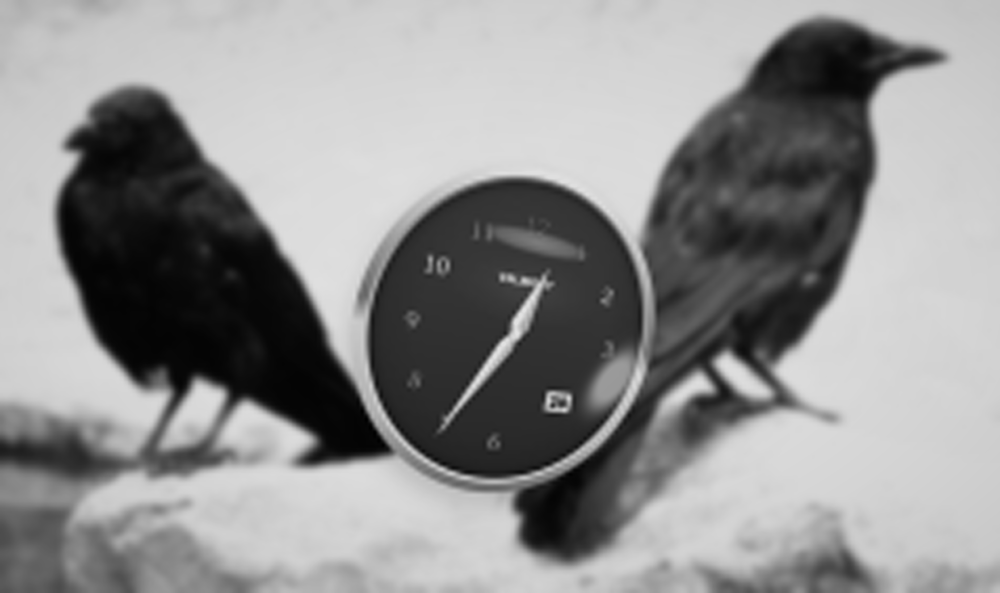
12:35
